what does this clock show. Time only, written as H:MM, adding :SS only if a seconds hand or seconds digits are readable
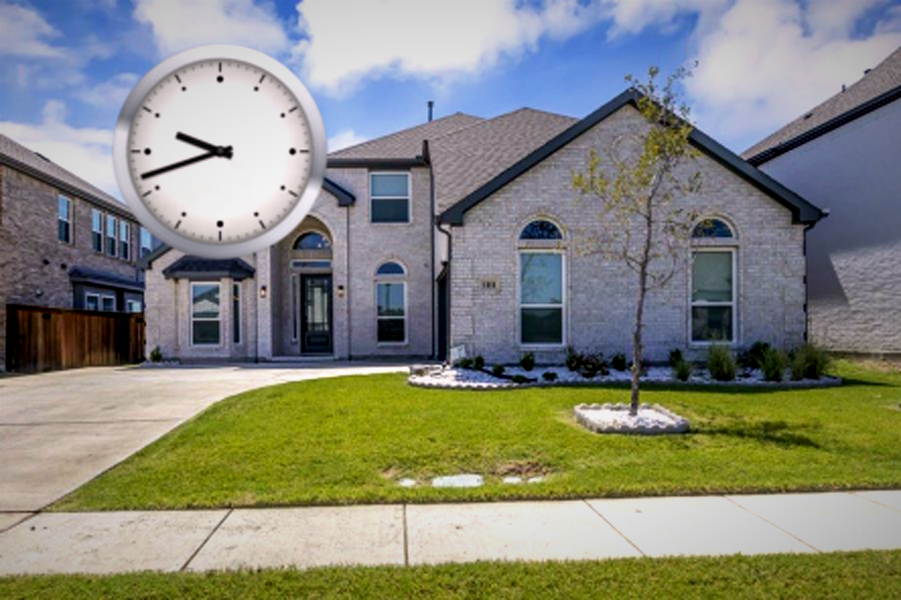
9:42
